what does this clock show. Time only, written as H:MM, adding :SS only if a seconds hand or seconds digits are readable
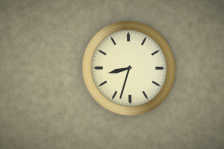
8:33
